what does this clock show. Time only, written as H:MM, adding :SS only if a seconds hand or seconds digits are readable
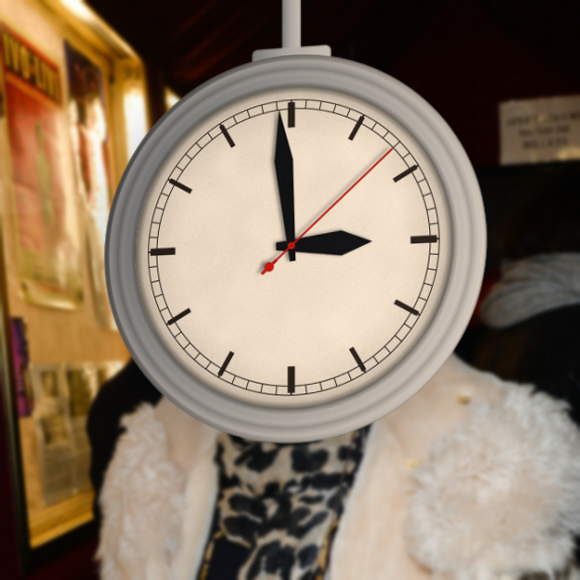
2:59:08
